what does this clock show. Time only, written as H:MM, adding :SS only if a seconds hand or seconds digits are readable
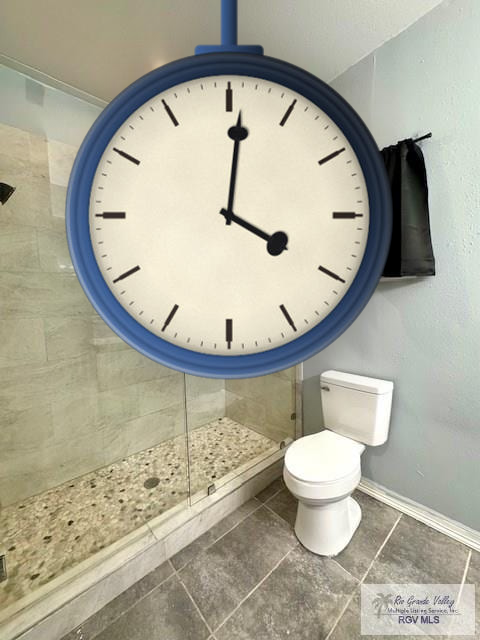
4:01
